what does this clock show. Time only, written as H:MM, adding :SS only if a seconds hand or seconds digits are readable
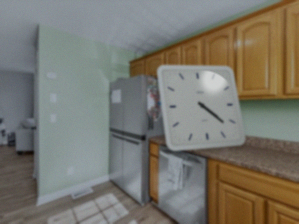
4:22
